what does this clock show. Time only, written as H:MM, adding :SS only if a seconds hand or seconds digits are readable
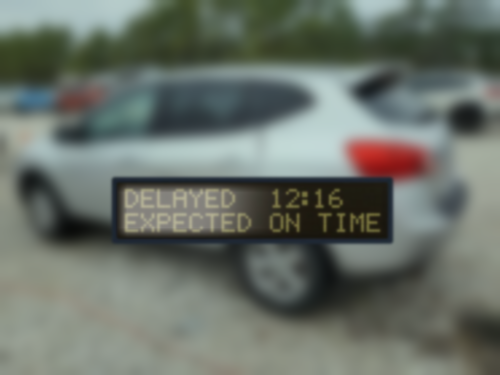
12:16
